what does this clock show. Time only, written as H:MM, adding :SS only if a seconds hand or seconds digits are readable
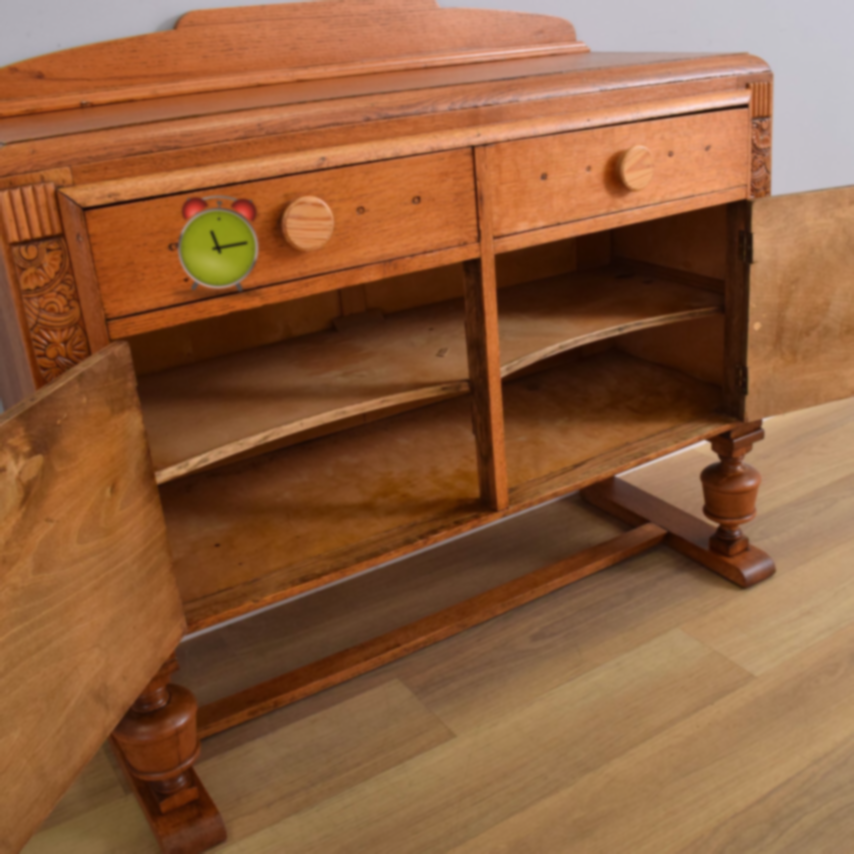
11:13
